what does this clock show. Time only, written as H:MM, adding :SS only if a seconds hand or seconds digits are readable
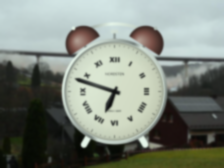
6:48
